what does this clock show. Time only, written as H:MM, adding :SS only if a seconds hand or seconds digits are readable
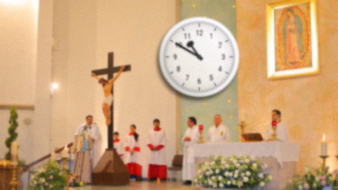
10:50
